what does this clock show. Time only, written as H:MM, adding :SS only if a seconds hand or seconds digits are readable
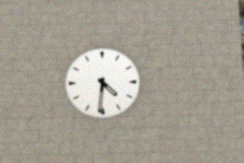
4:31
